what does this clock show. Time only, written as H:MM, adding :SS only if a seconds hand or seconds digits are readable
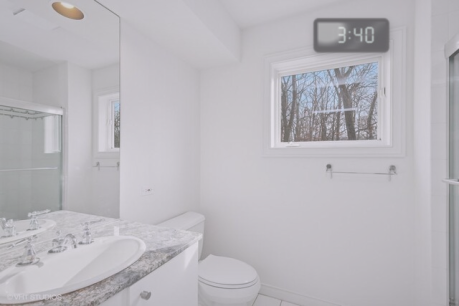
3:40
